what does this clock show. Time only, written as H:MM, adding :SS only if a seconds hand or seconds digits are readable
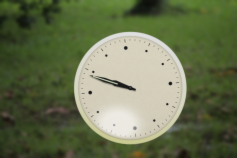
9:49
